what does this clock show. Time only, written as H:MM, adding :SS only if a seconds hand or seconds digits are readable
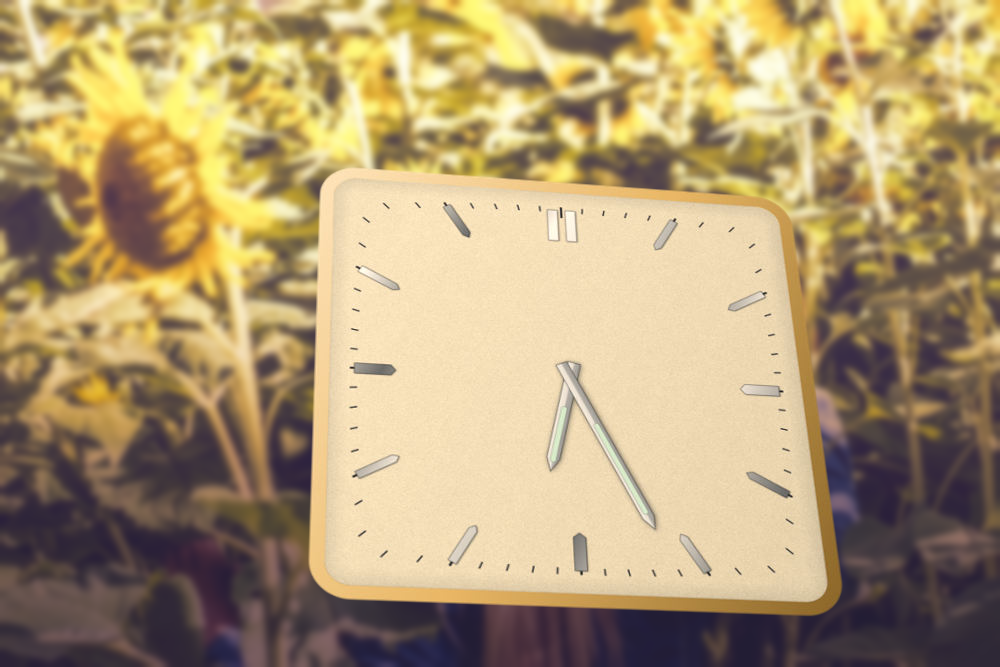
6:26
